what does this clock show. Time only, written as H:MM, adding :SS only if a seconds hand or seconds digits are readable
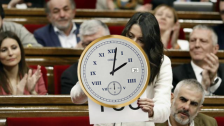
2:02
